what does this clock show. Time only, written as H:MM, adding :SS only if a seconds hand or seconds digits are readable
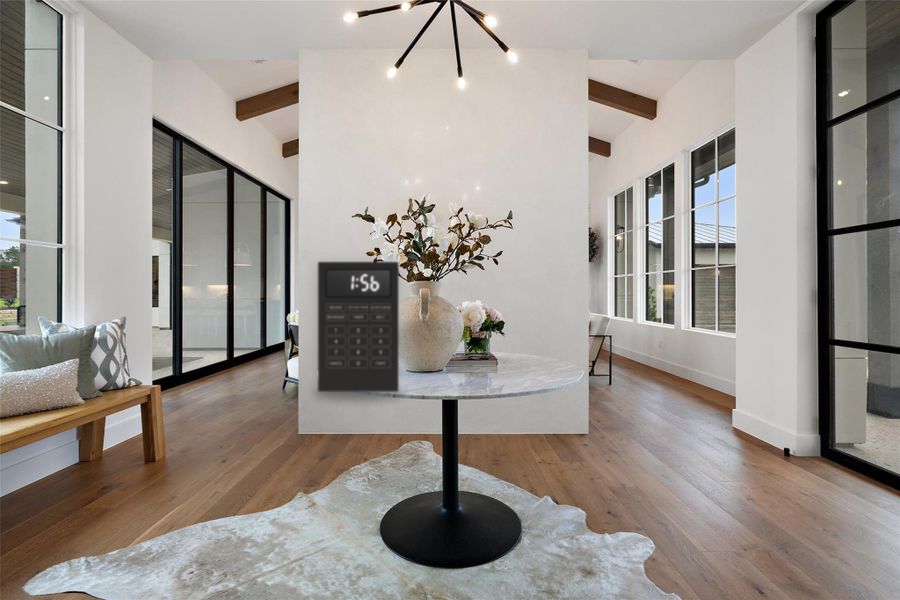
1:56
